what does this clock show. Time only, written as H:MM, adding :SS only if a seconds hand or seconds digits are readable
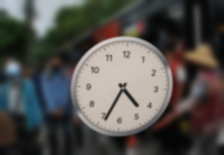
4:34
